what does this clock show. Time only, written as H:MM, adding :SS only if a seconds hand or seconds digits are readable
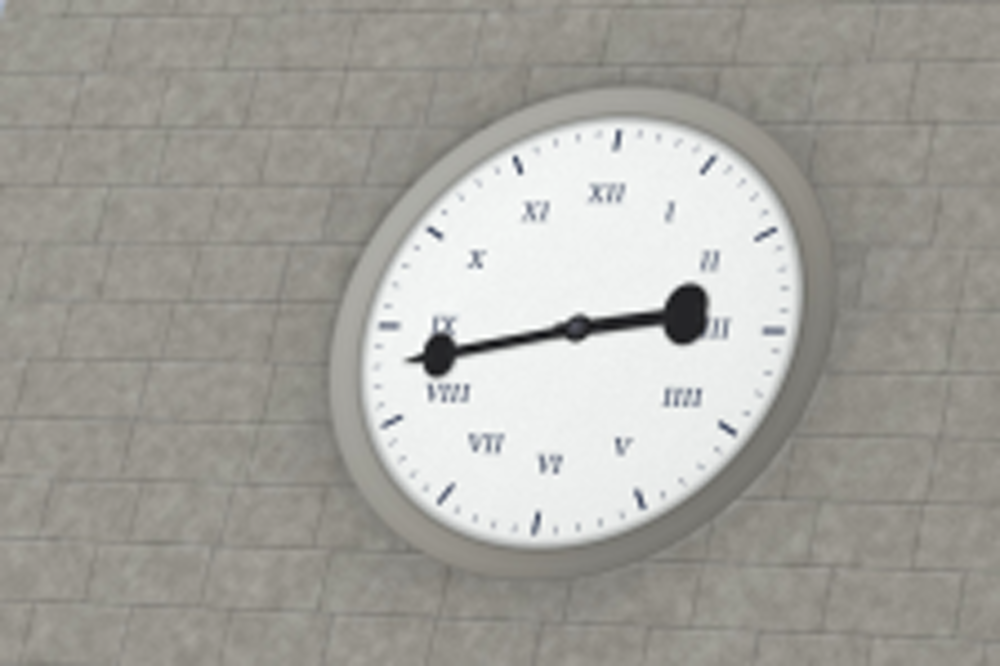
2:43
